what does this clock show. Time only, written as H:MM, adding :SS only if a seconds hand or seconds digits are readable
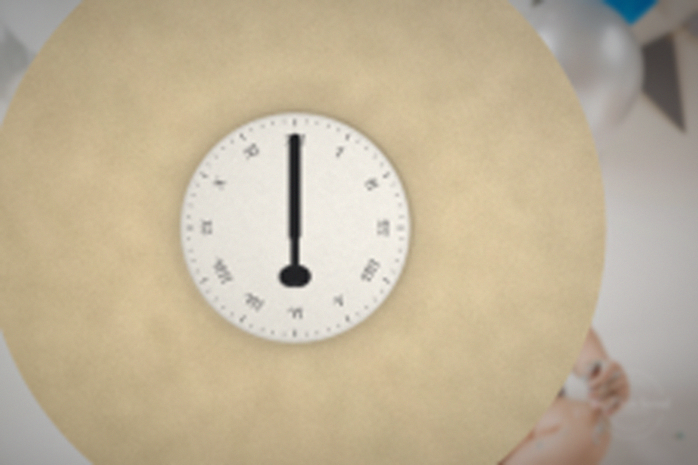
6:00
